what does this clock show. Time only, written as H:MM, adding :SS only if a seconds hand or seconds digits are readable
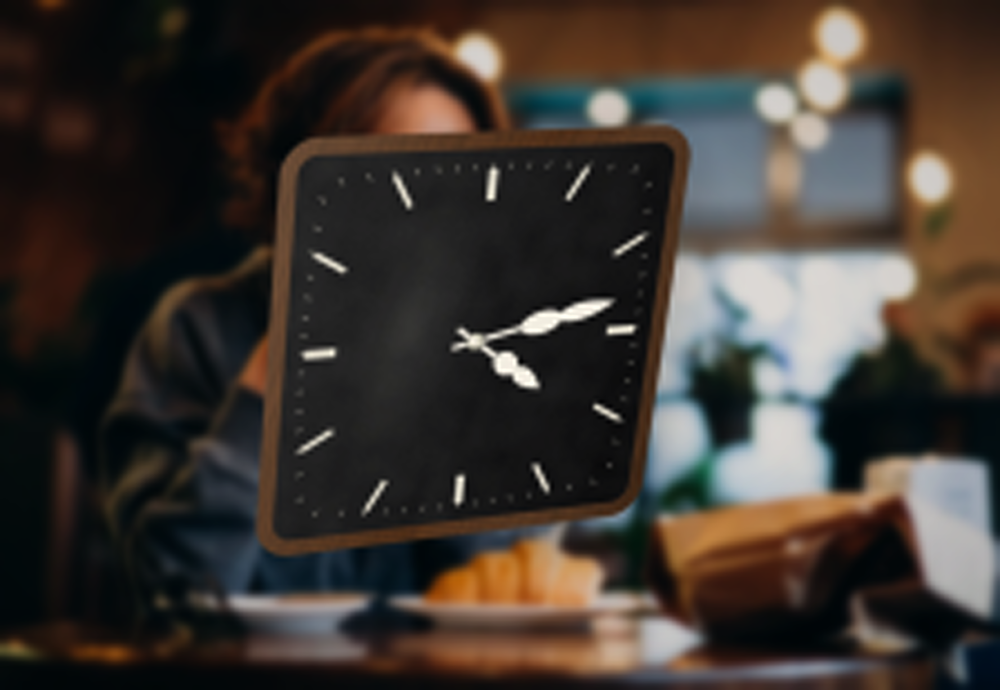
4:13
